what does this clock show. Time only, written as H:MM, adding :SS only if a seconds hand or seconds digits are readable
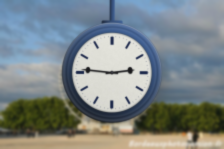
2:46
